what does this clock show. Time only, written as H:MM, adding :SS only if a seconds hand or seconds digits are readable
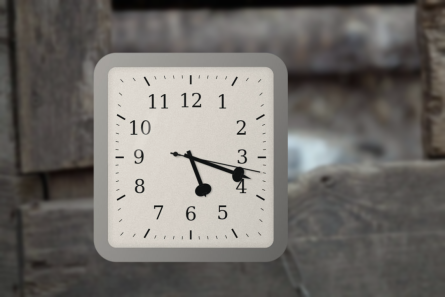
5:18:17
